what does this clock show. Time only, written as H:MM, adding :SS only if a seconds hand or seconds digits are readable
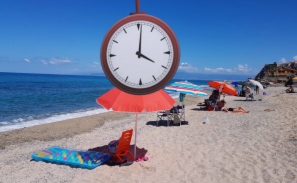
4:01
